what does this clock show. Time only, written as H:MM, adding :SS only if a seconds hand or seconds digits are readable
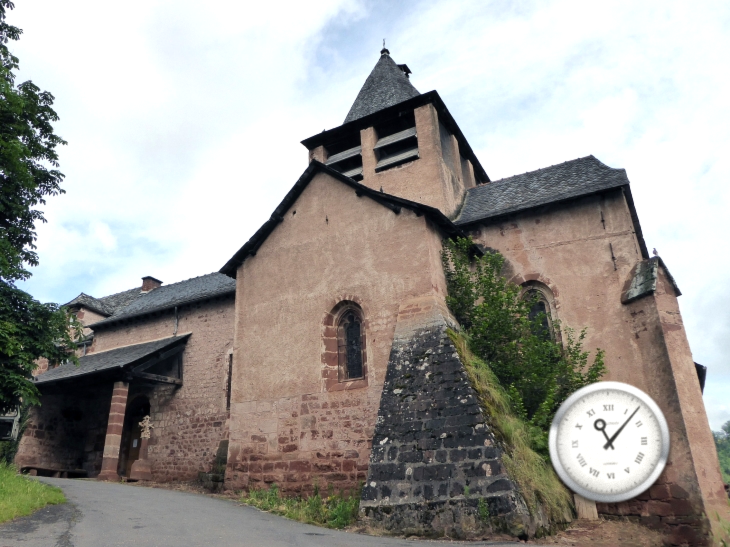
11:07
